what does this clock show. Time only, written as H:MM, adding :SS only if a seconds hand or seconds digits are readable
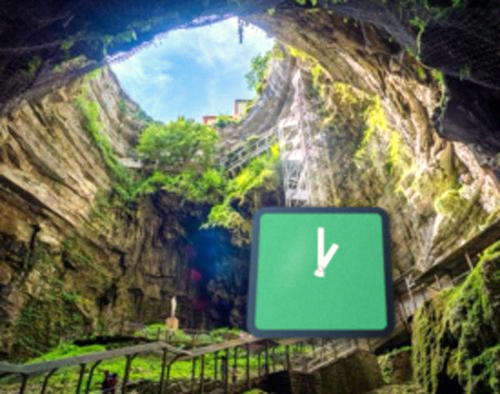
1:00
